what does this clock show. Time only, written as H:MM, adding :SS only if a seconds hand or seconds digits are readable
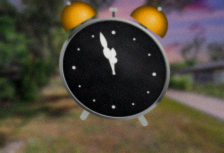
11:57
